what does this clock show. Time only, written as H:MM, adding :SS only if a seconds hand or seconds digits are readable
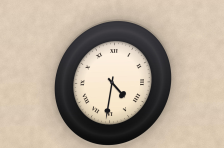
4:31
